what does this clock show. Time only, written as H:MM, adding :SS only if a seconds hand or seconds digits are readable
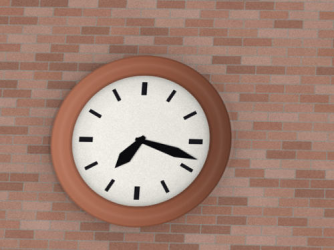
7:18
